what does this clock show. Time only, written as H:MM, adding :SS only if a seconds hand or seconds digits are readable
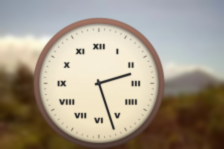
2:27
